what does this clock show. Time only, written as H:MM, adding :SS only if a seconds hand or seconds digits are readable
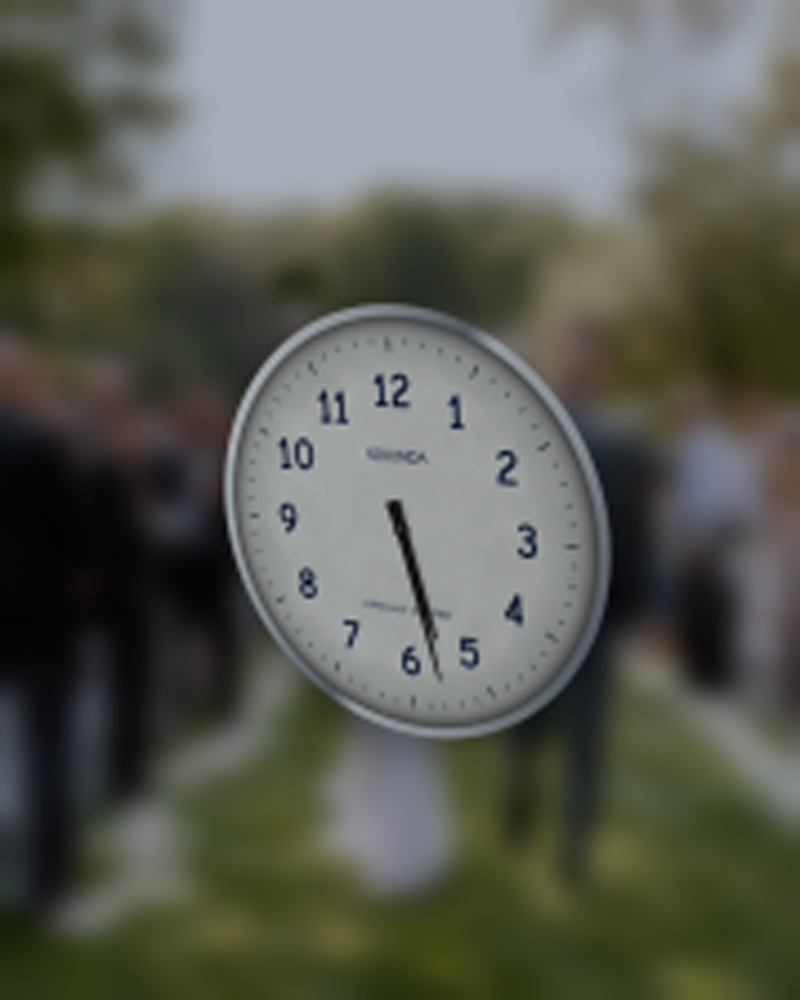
5:28
